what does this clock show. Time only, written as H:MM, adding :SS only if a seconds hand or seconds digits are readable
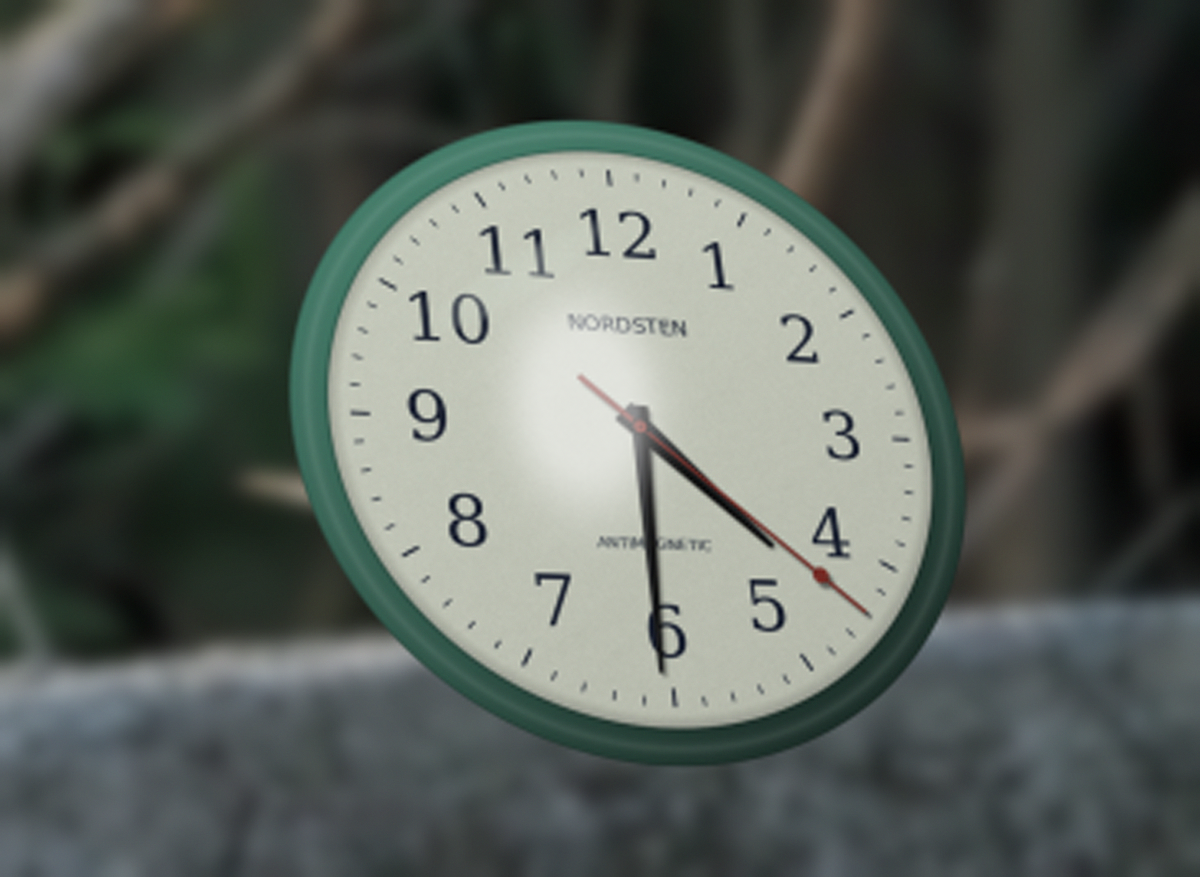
4:30:22
